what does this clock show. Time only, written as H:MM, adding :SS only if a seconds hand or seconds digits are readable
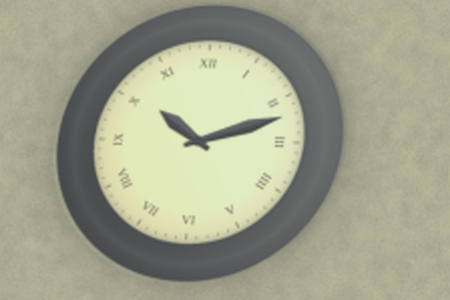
10:12
